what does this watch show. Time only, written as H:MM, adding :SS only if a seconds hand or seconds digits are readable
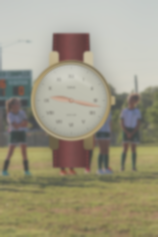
9:17
